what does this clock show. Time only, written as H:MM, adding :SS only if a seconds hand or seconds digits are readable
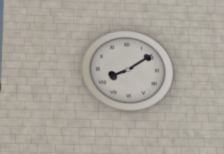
8:09
